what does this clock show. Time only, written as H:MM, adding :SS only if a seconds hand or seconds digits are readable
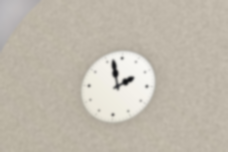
1:57
